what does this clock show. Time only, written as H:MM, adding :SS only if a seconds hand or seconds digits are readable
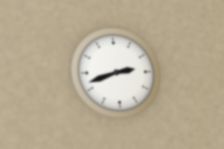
2:42
